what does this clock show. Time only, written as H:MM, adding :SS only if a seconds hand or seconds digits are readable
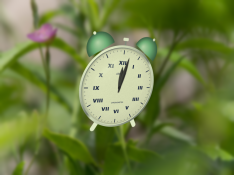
12:02
